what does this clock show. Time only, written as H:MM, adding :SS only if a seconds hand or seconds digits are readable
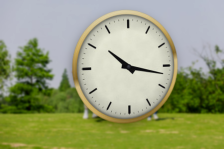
10:17
